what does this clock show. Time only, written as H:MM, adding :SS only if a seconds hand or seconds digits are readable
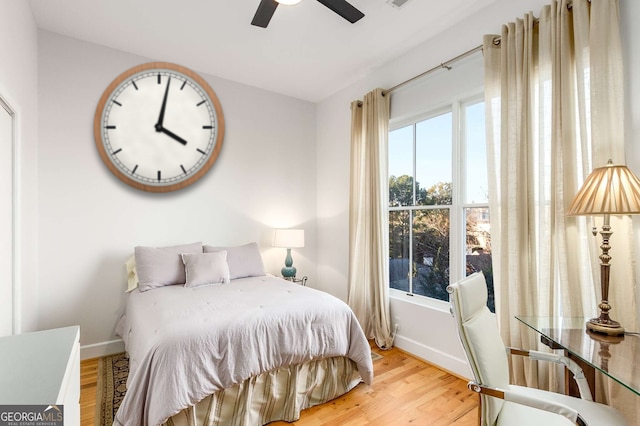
4:02
